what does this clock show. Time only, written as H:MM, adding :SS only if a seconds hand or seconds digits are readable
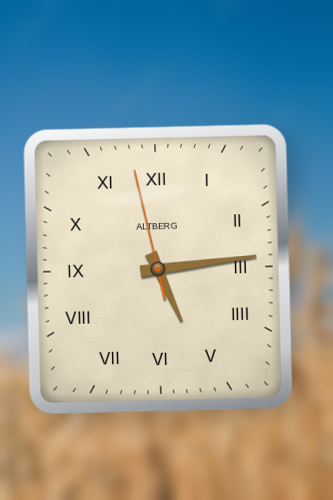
5:13:58
